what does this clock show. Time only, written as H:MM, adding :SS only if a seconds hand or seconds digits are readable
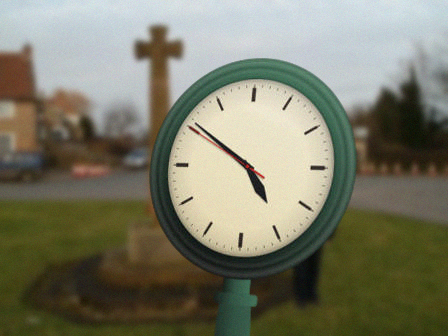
4:50:50
